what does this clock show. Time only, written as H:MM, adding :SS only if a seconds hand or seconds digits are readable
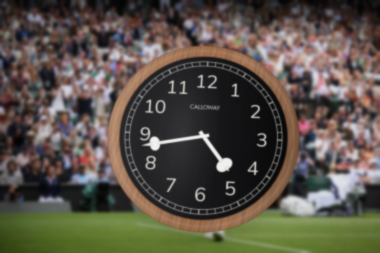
4:43
